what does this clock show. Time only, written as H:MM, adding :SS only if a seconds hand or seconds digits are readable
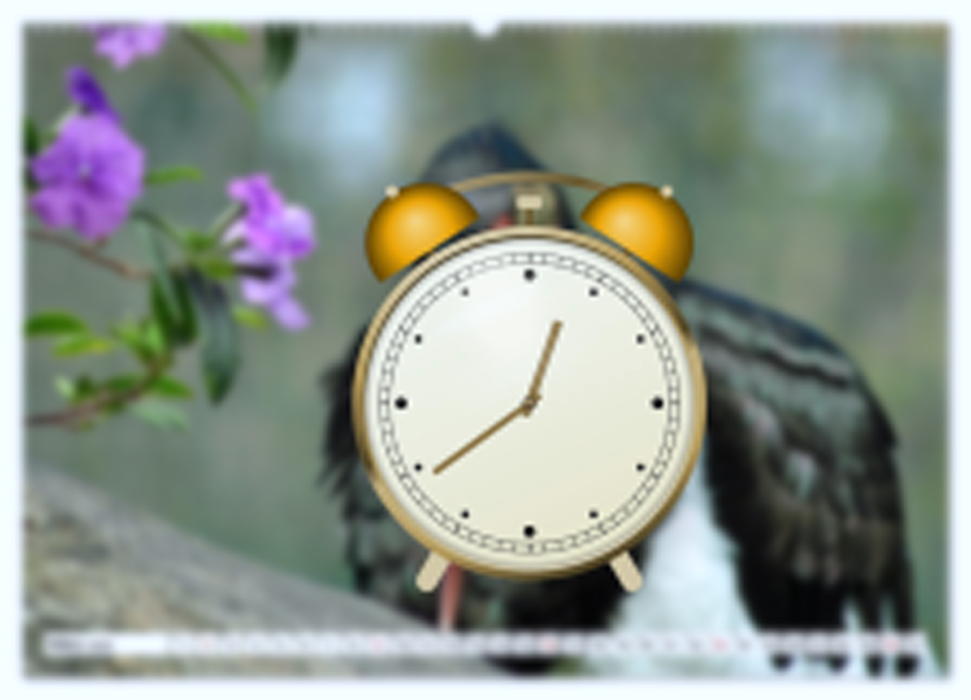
12:39
